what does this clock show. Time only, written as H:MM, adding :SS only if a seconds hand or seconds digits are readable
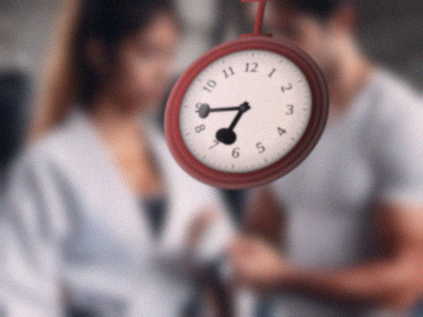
6:44
